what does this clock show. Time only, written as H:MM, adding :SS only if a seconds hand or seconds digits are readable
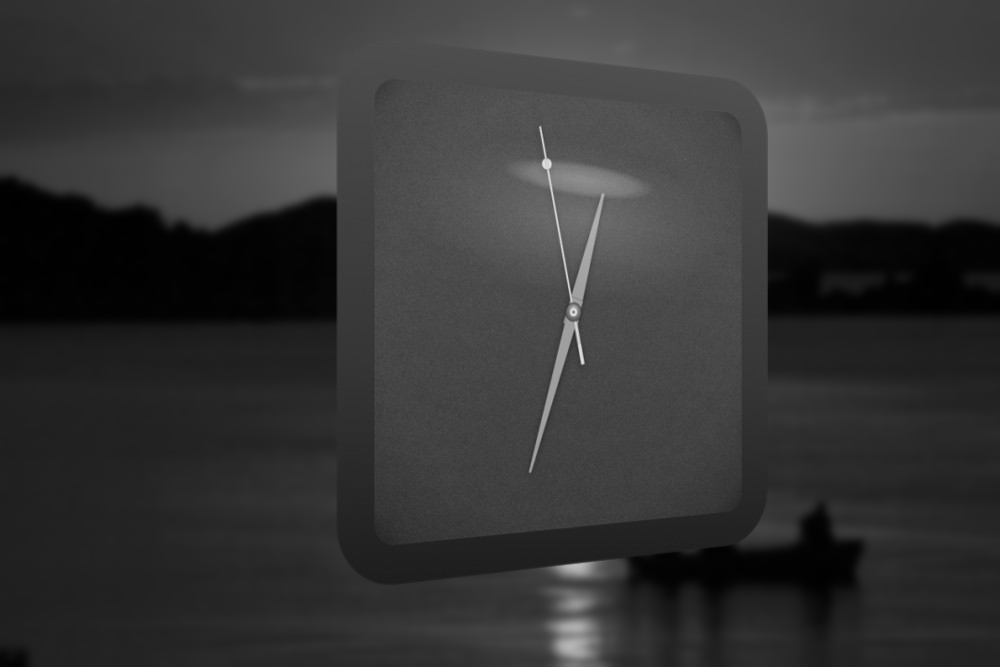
12:32:58
